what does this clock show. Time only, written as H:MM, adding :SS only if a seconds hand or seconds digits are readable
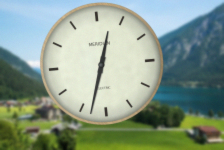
12:33
